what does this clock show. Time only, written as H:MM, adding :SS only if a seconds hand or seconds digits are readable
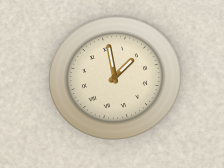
2:01
